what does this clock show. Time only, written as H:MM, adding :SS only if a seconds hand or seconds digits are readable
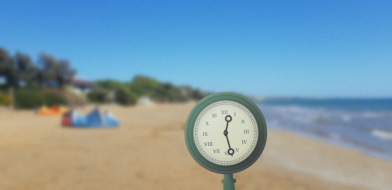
12:28
